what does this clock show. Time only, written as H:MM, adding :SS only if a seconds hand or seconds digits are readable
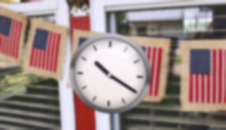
10:20
